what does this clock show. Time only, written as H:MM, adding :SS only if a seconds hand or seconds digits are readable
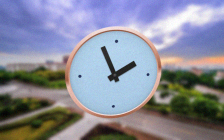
1:56
